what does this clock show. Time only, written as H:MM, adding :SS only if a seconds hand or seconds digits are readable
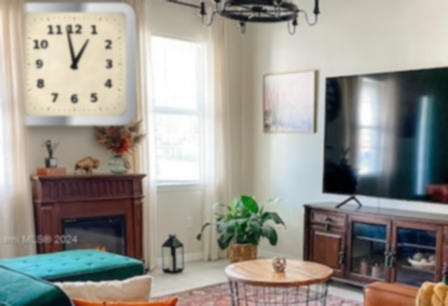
12:58
